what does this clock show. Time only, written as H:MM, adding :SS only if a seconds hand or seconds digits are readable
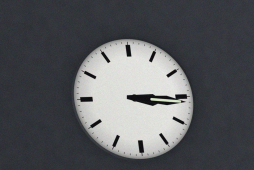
3:16
